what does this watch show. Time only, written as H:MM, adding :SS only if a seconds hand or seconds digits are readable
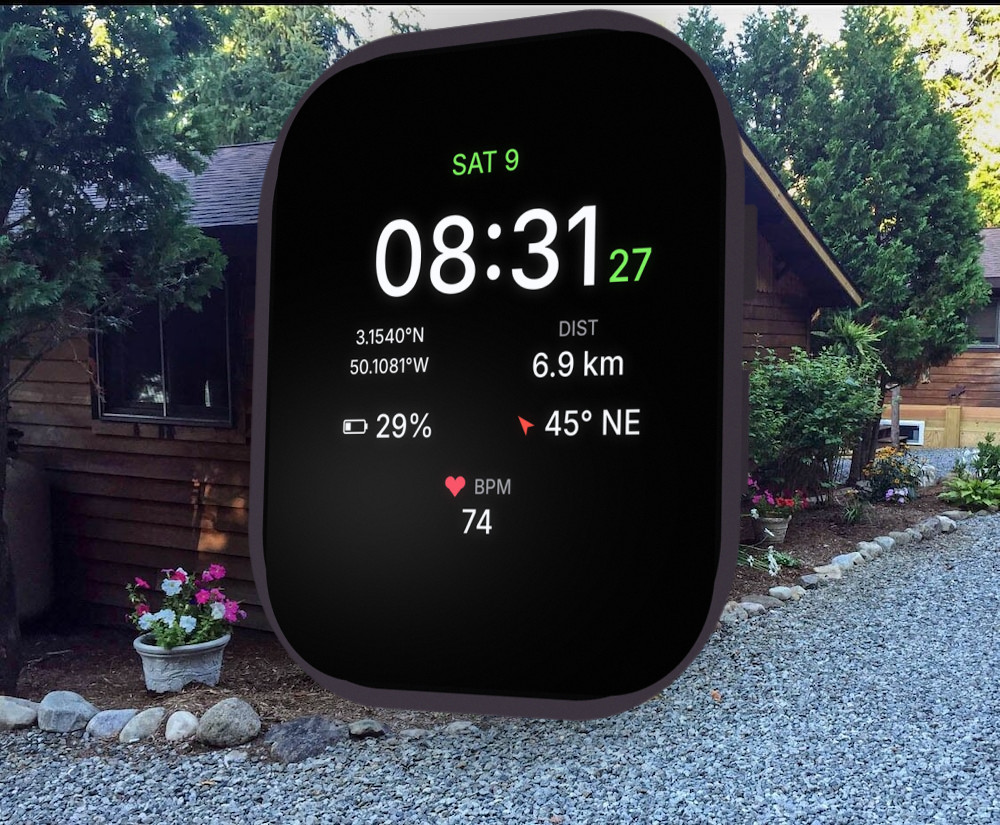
8:31:27
